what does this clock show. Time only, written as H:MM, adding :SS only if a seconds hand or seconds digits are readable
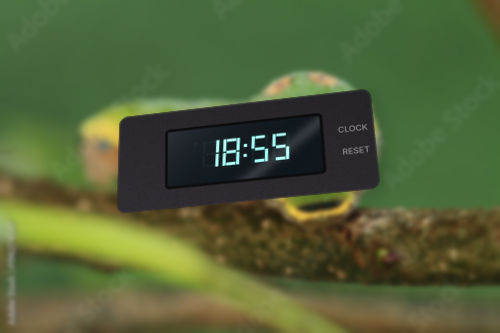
18:55
